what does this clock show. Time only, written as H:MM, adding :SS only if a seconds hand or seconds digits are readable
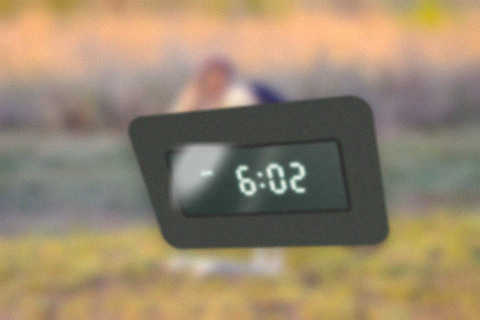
6:02
